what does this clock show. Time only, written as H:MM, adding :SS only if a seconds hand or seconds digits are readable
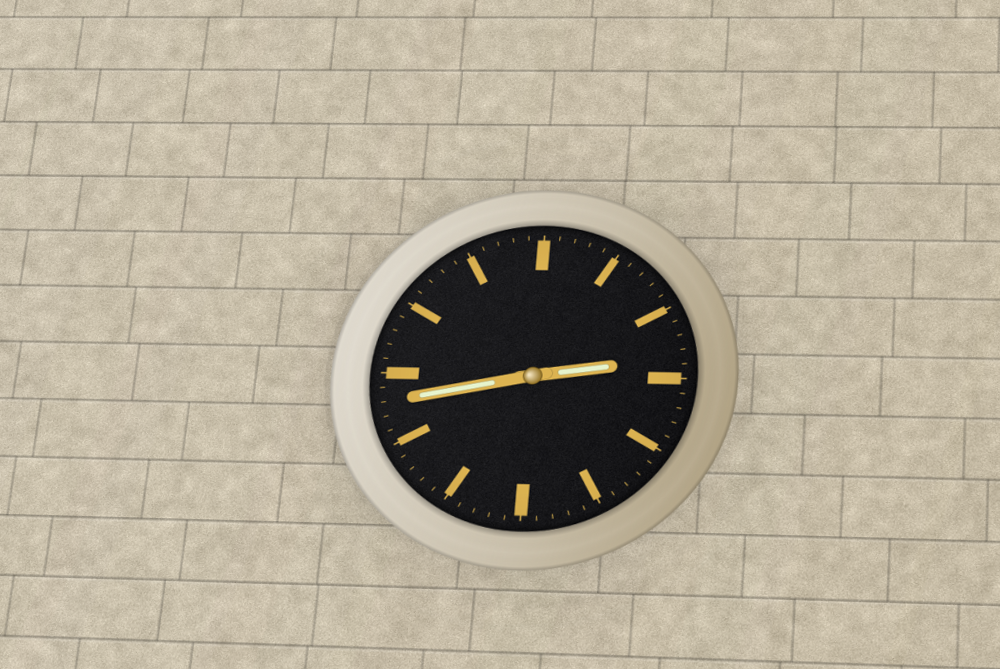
2:43
